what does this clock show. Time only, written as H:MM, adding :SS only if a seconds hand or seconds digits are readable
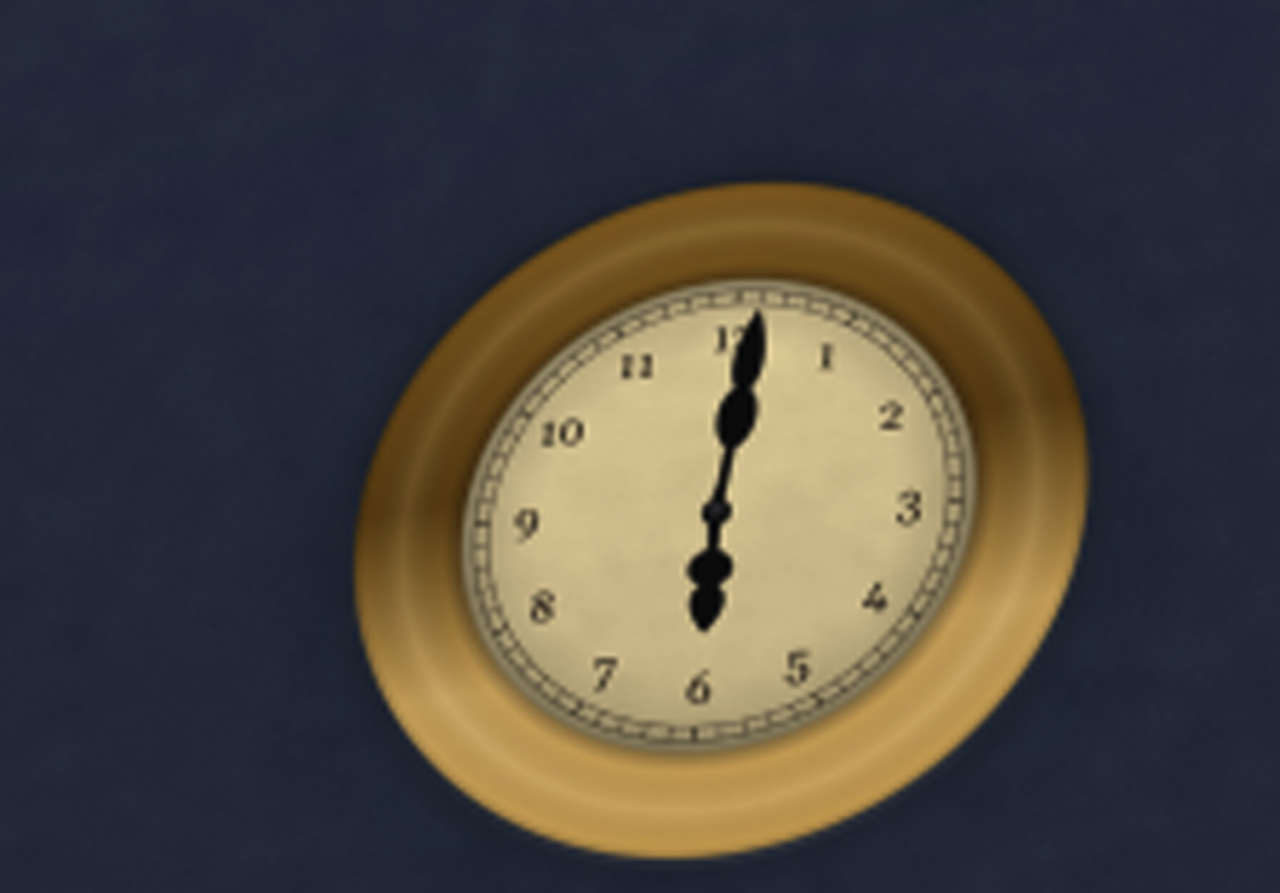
6:01
